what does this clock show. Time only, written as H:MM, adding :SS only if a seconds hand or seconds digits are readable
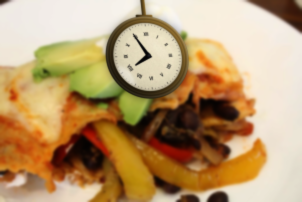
7:55
